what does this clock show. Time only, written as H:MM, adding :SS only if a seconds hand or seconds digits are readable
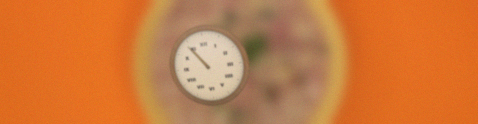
10:54
